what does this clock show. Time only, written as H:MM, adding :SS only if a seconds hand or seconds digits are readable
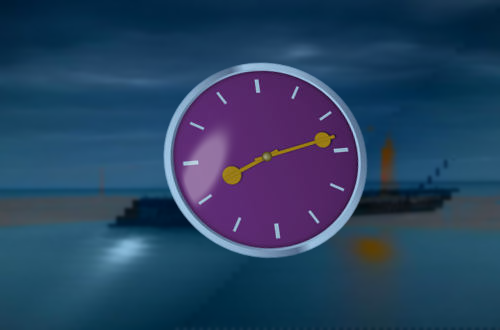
8:13
